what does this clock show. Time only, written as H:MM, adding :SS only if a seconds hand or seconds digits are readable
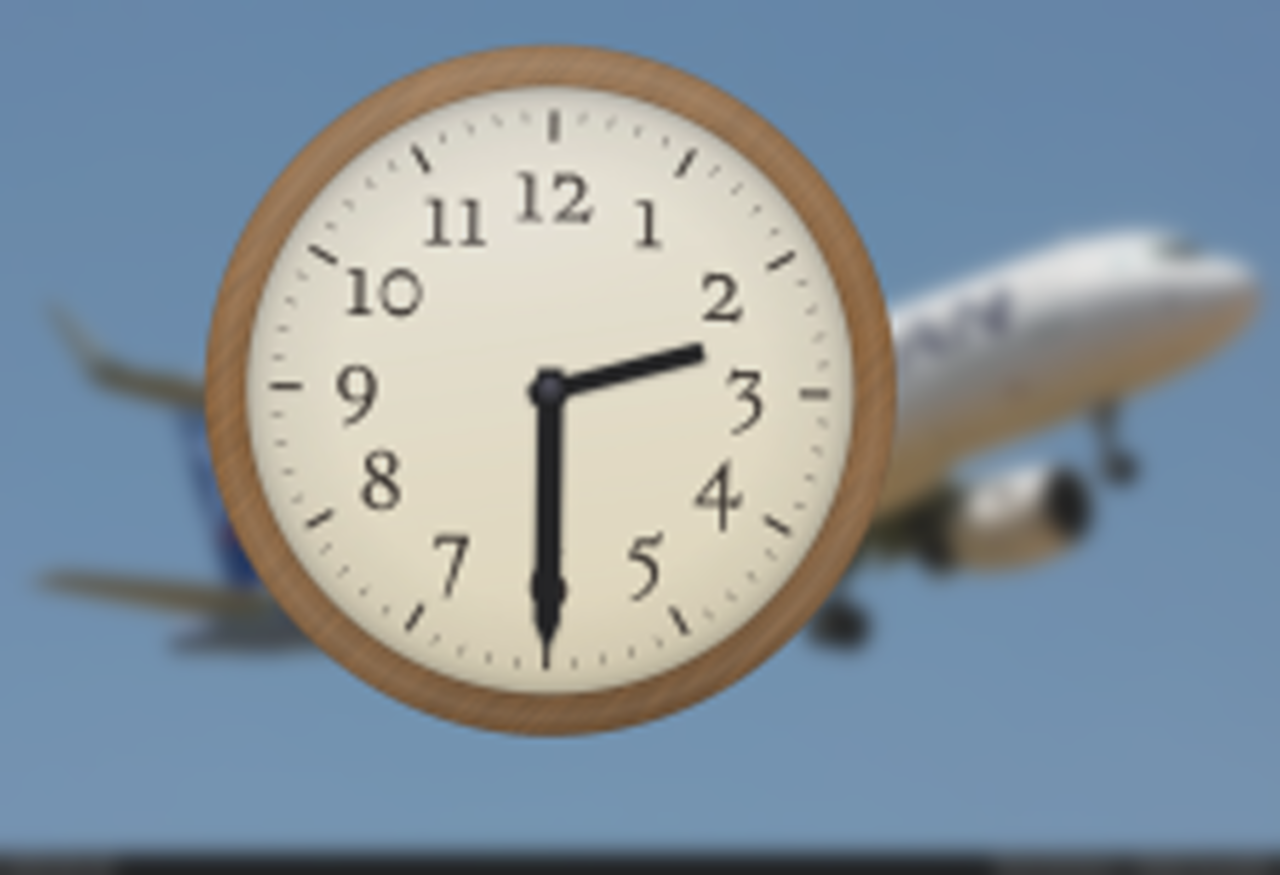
2:30
